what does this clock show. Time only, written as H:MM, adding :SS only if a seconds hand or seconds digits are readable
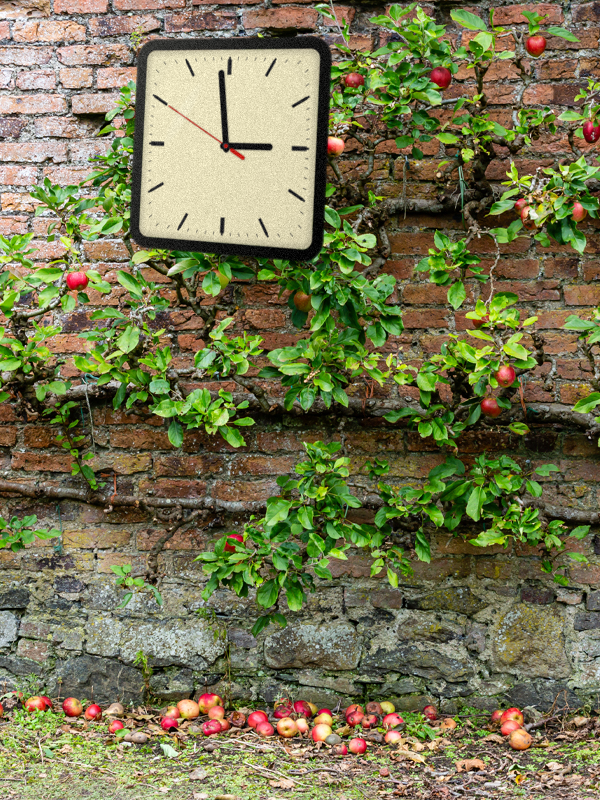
2:58:50
